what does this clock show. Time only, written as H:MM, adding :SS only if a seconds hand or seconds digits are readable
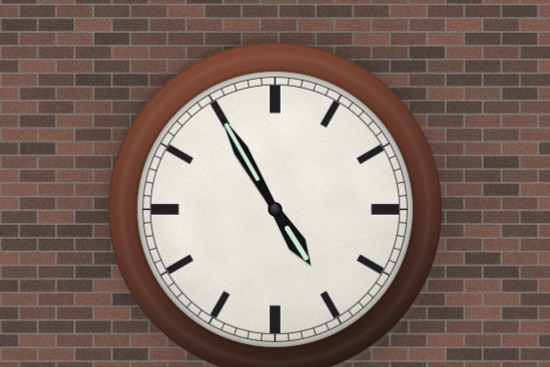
4:55
